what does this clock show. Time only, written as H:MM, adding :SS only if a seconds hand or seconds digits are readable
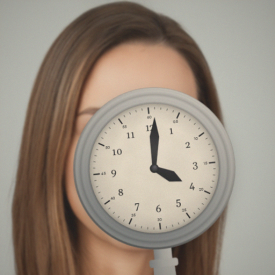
4:01
